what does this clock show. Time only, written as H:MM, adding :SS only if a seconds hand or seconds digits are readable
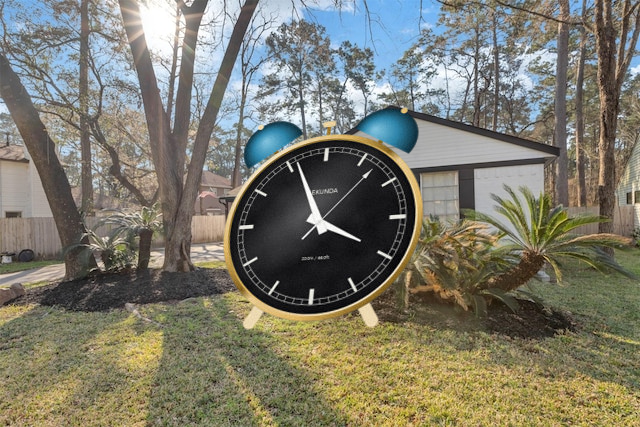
3:56:07
